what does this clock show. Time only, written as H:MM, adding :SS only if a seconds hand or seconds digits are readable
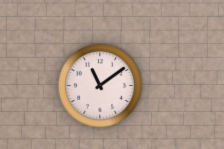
11:09
